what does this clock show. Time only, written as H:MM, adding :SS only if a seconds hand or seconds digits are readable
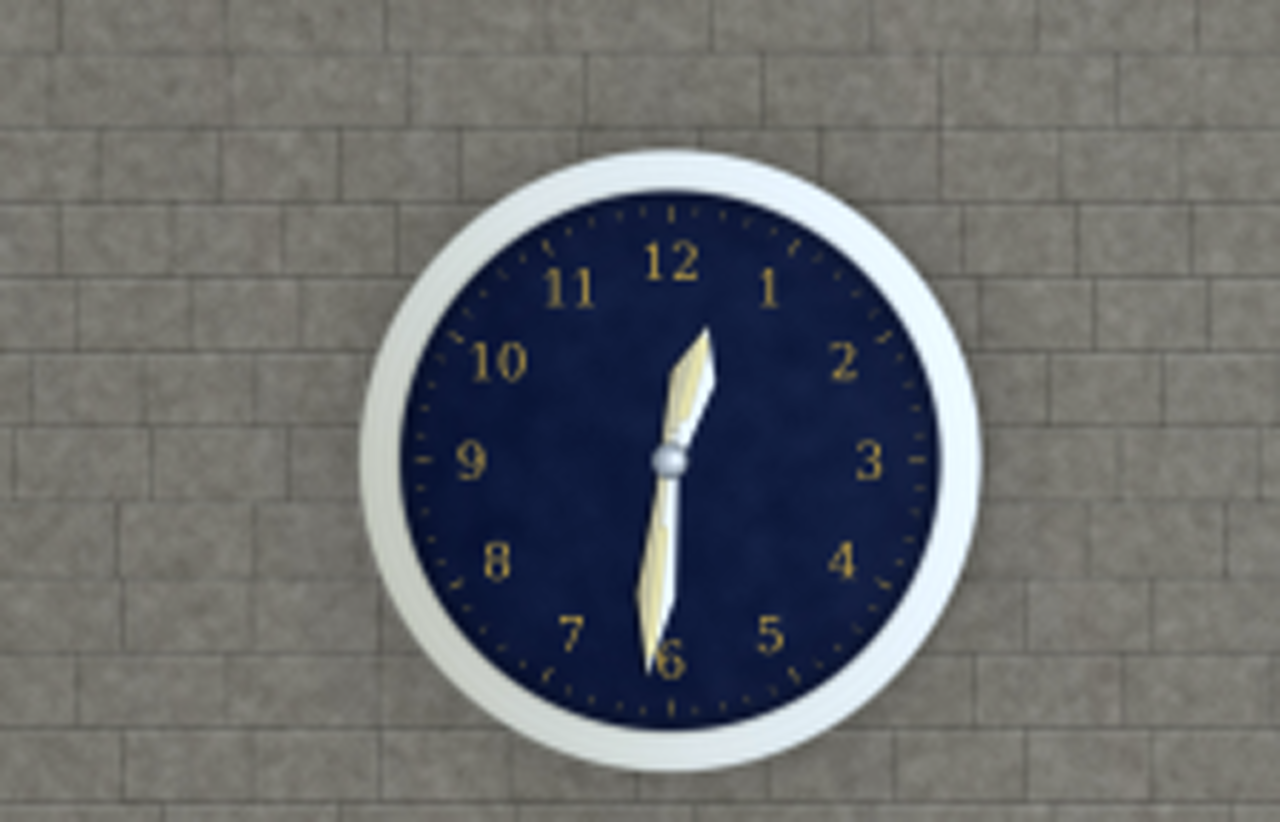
12:31
